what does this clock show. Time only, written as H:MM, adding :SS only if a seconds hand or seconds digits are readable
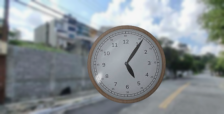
5:06
